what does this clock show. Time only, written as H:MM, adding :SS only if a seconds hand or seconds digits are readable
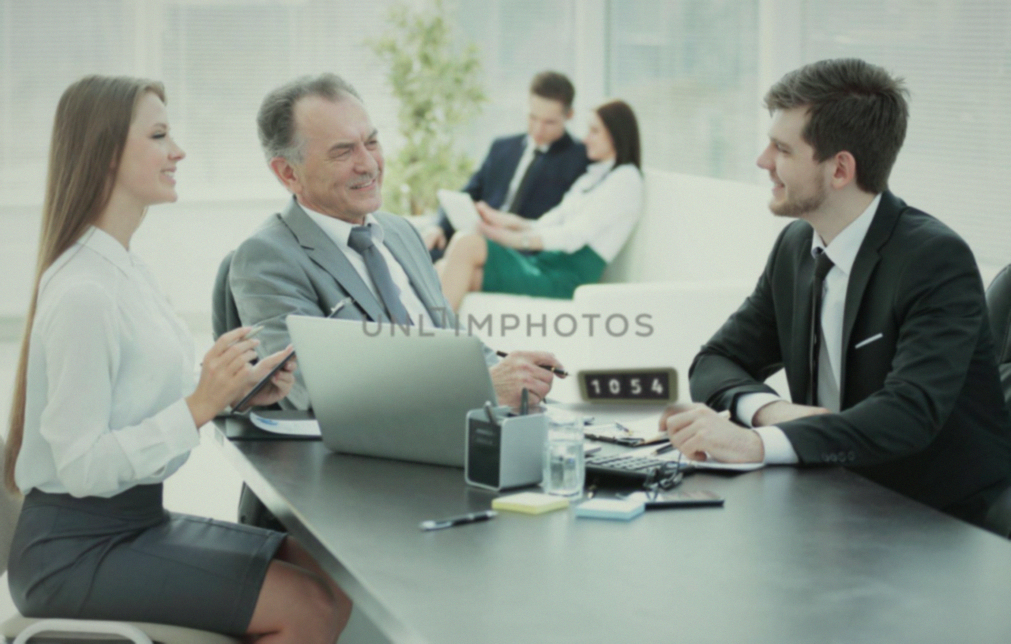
10:54
